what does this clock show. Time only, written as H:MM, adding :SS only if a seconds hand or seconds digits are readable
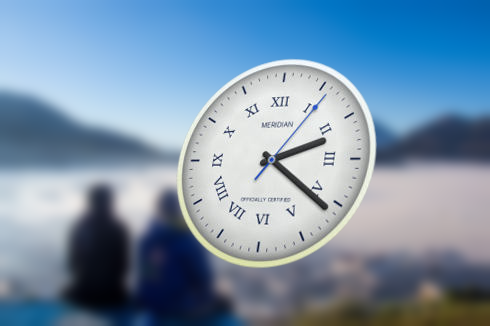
2:21:06
